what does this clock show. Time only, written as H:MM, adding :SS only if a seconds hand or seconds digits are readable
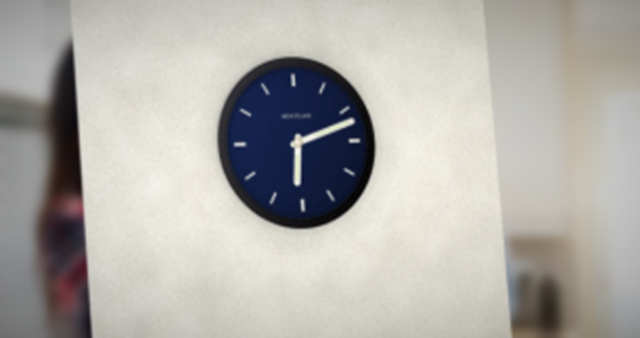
6:12
